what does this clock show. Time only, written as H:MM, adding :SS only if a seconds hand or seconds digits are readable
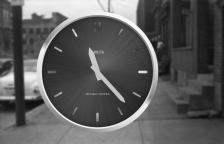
11:23
